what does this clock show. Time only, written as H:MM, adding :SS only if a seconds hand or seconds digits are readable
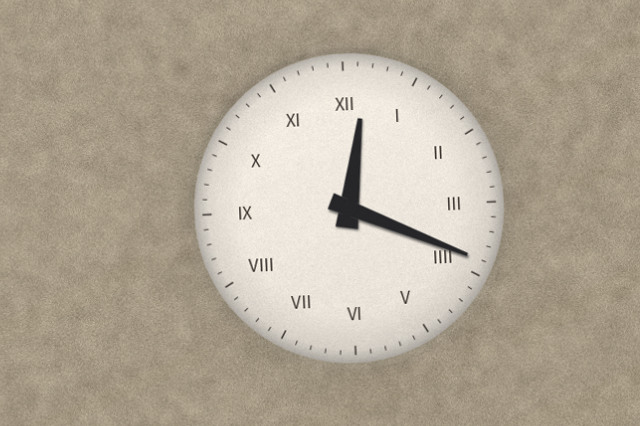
12:19
